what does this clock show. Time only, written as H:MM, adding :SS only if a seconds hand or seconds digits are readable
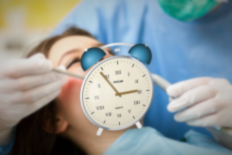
2:54
